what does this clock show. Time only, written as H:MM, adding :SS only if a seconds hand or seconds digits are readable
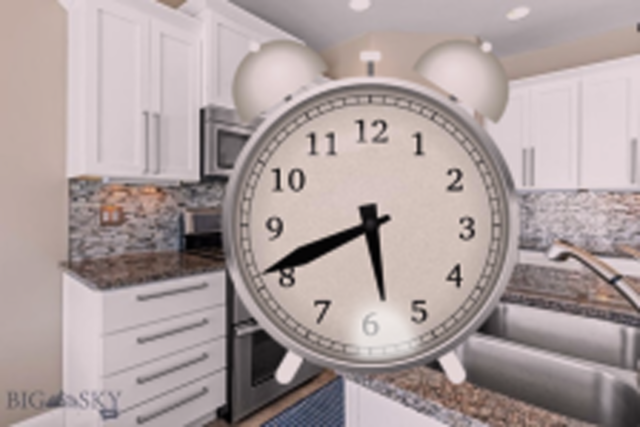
5:41
